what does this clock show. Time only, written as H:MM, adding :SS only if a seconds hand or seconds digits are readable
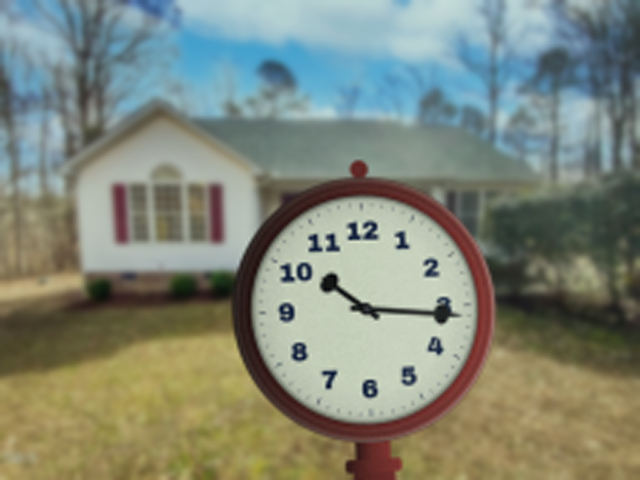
10:16
